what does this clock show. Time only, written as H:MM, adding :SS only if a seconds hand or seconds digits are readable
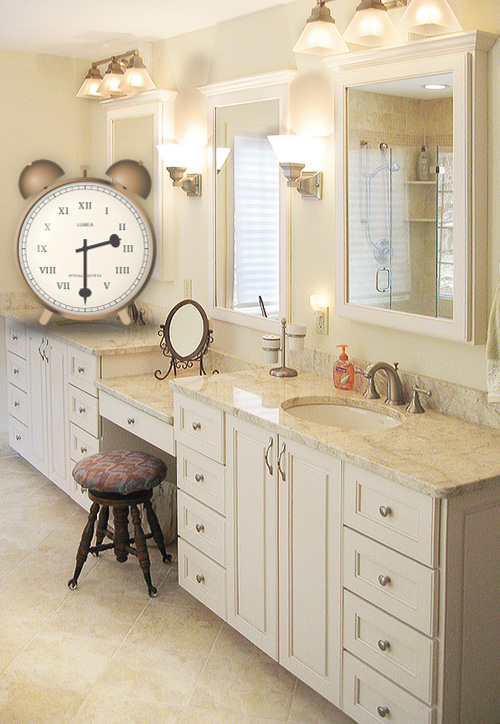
2:30
